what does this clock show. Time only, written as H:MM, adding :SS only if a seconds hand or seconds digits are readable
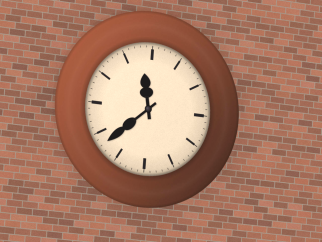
11:38
